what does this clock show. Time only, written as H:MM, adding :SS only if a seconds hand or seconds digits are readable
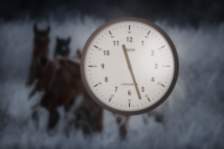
11:27
